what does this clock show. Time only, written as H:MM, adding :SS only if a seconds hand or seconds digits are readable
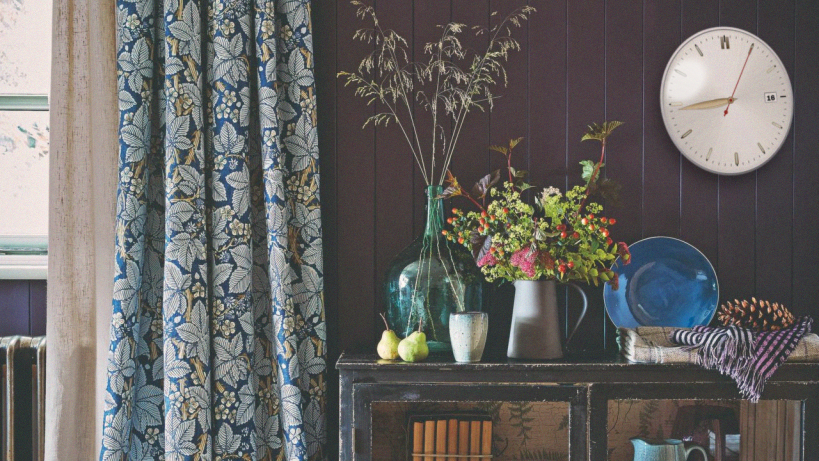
8:44:05
